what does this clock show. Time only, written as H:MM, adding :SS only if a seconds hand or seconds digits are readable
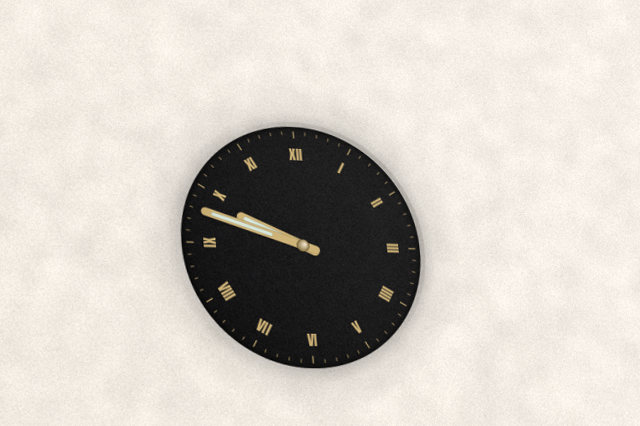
9:48
